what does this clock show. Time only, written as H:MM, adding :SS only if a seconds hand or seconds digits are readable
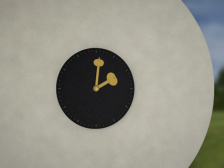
2:01
